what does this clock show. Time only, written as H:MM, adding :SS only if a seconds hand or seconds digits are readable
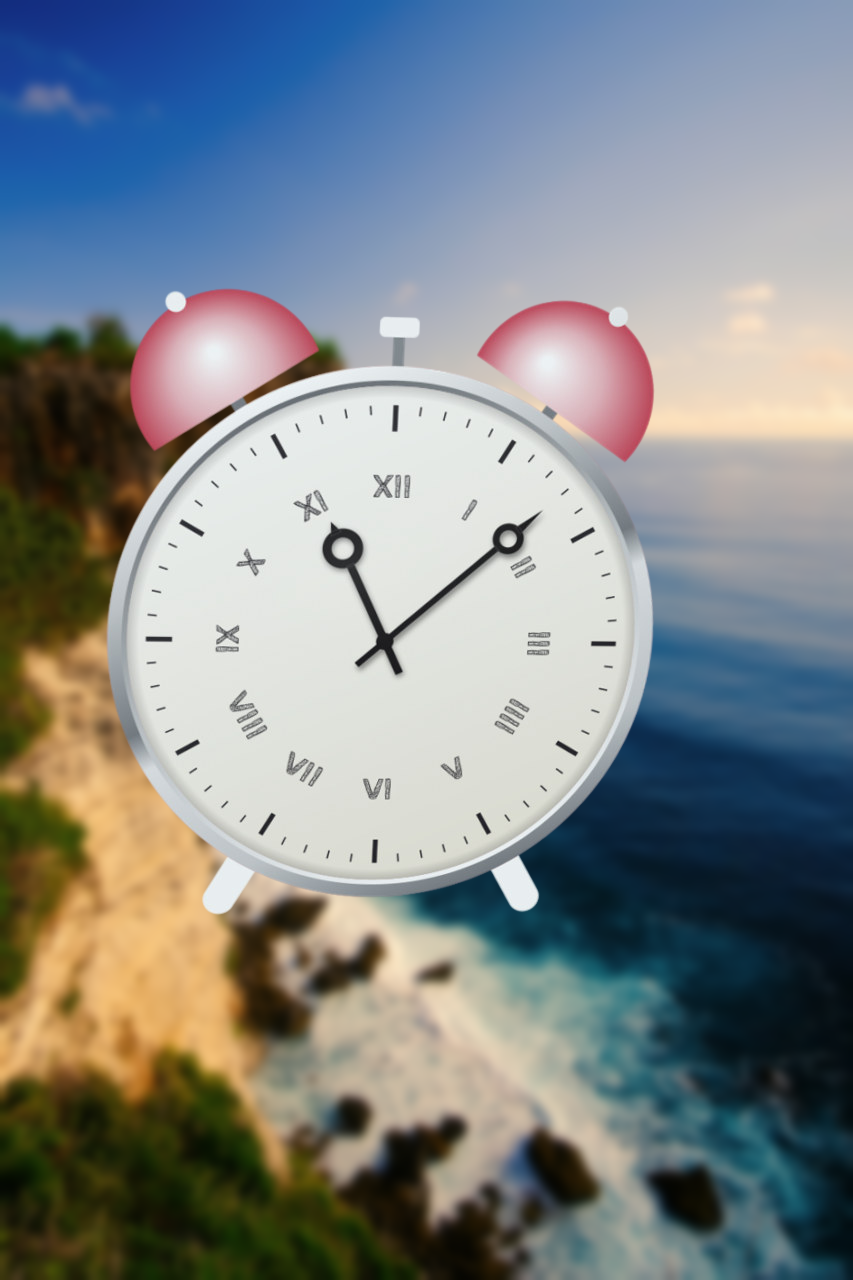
11:08
